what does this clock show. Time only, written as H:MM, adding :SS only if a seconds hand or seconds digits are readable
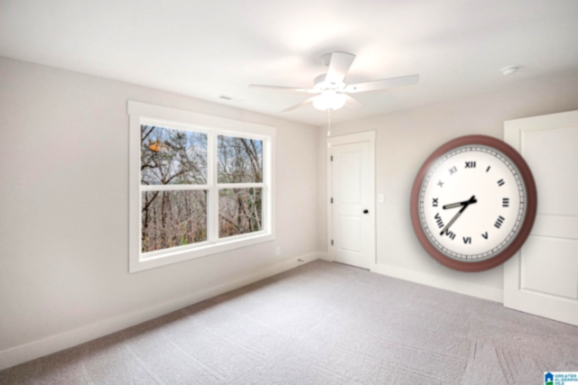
8:37
